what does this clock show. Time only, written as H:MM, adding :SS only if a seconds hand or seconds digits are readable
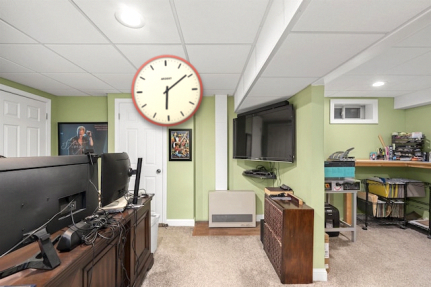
6:09
